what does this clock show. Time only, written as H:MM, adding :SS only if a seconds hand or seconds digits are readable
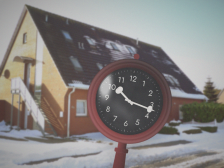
10:17
